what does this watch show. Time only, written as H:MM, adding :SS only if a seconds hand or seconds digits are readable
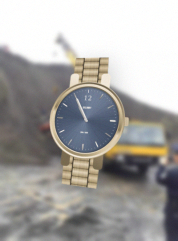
10:55
